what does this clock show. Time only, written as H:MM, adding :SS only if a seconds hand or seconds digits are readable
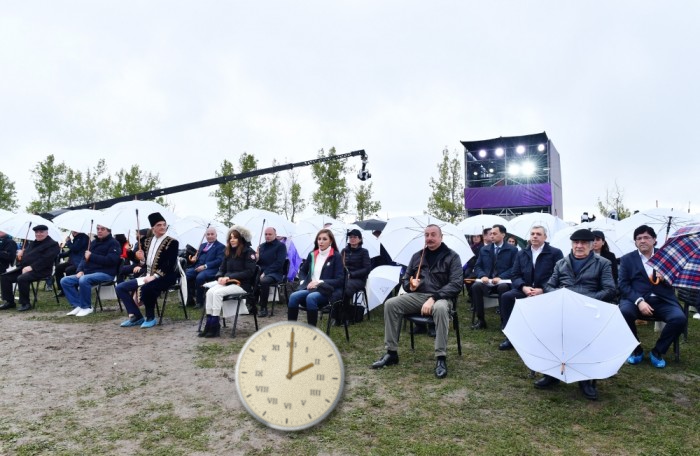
2:00
